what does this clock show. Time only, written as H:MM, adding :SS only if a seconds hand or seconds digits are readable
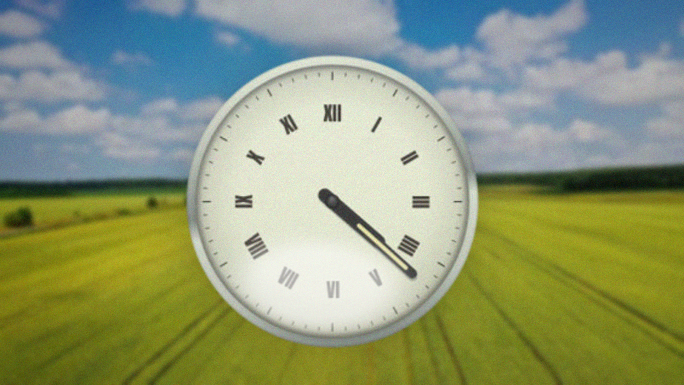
4:22
